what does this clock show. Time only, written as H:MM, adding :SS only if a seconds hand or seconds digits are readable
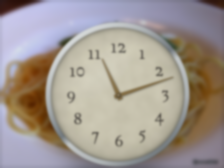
11:12
